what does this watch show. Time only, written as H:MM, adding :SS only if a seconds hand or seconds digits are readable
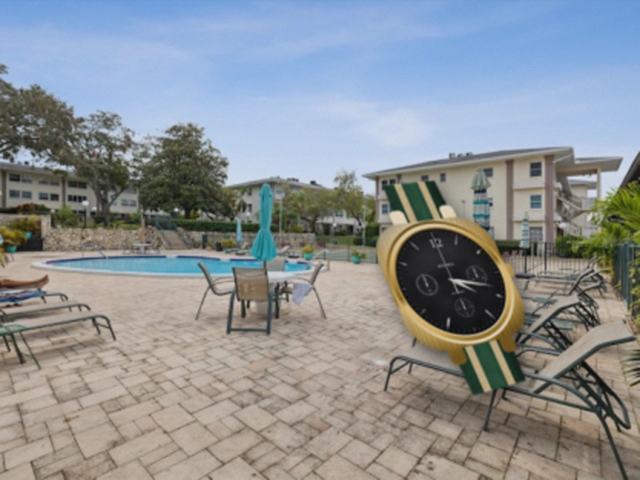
4:18
